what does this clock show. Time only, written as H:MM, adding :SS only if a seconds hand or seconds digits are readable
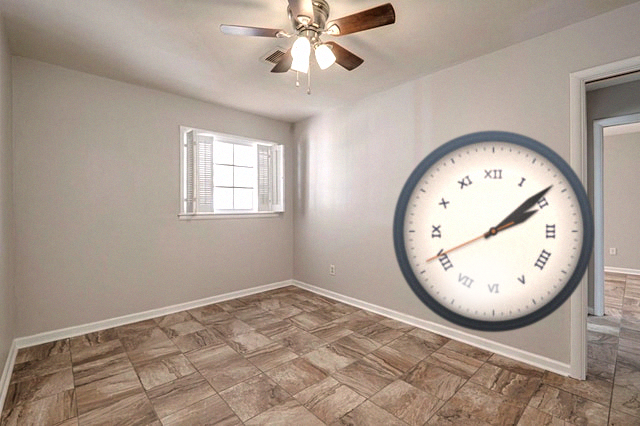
2:08:41
